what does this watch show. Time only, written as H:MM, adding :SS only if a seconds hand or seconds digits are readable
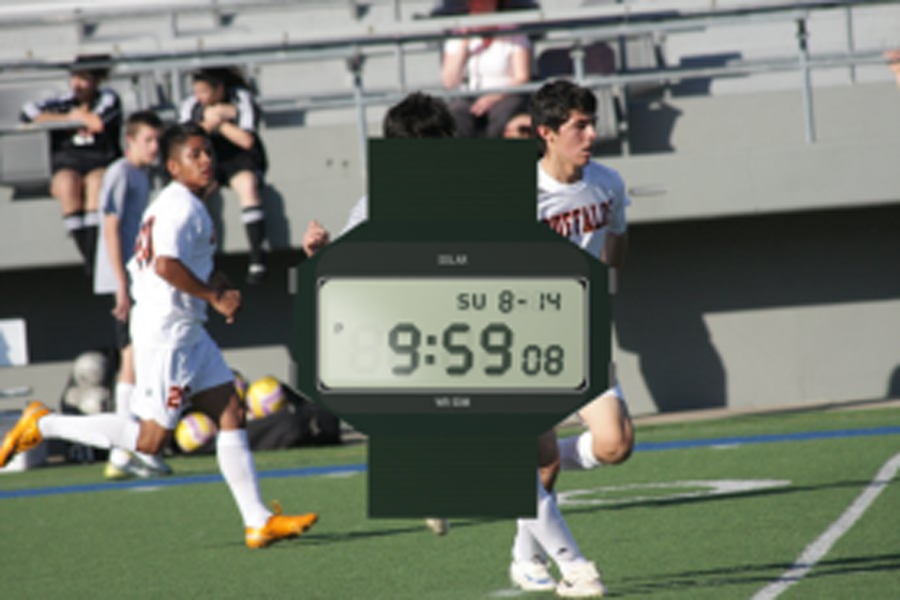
9:59:08
